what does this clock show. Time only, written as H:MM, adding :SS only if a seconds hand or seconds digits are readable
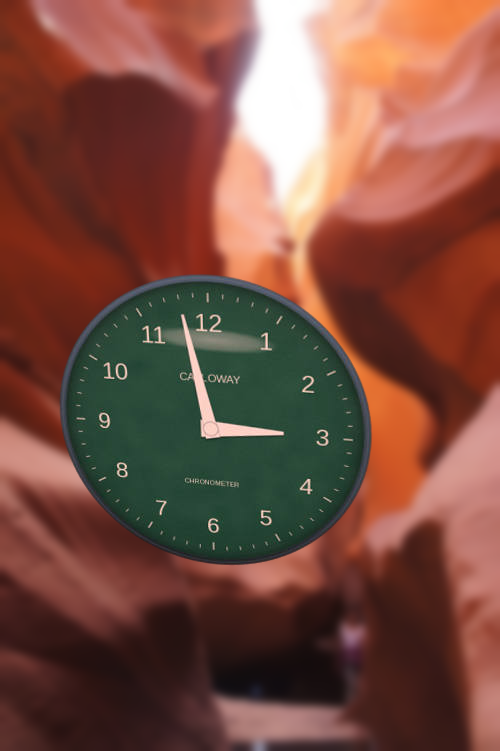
2:58
